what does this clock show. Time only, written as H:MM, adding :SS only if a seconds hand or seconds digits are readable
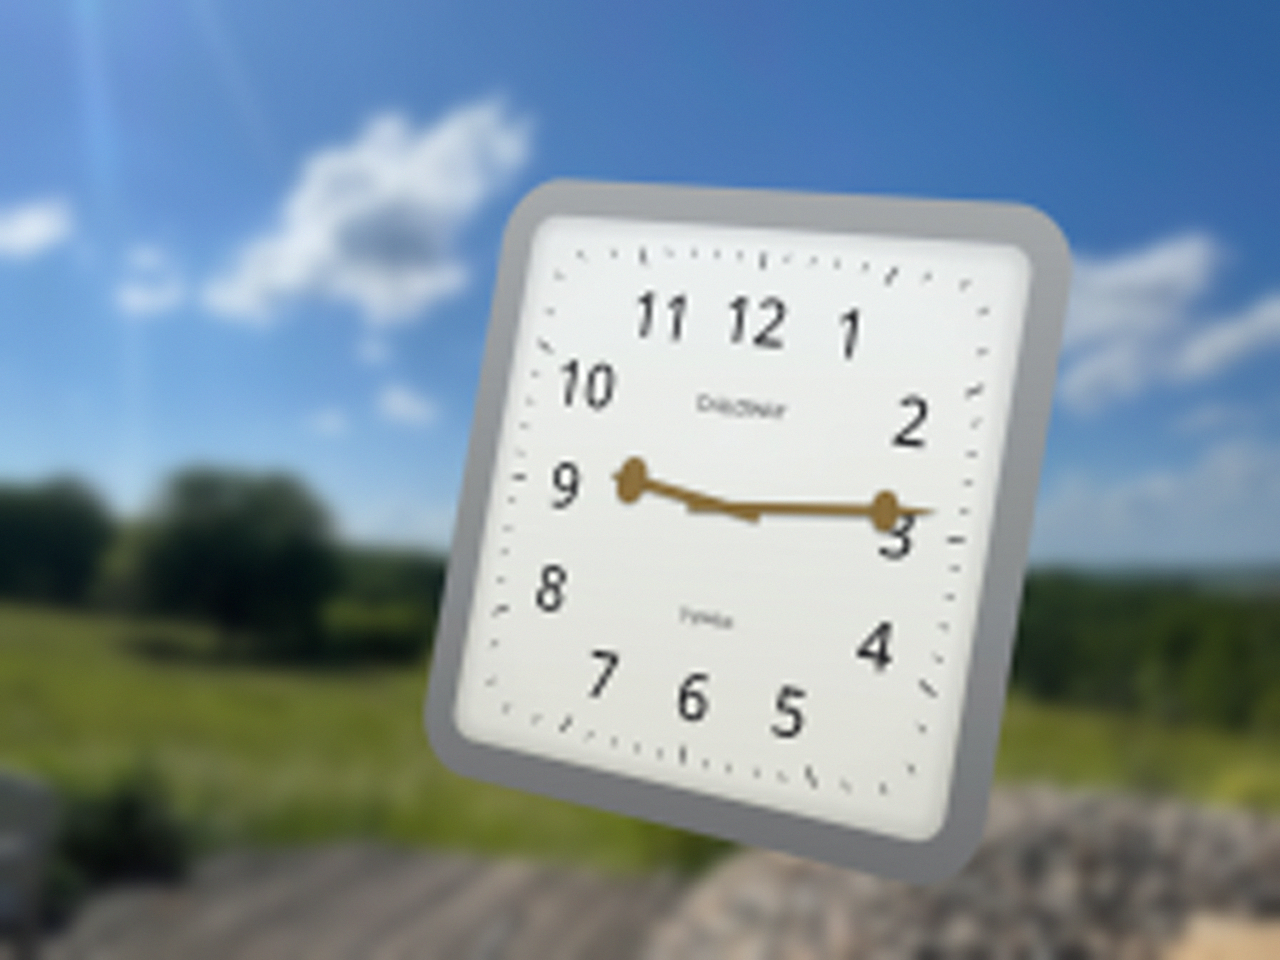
9:14
